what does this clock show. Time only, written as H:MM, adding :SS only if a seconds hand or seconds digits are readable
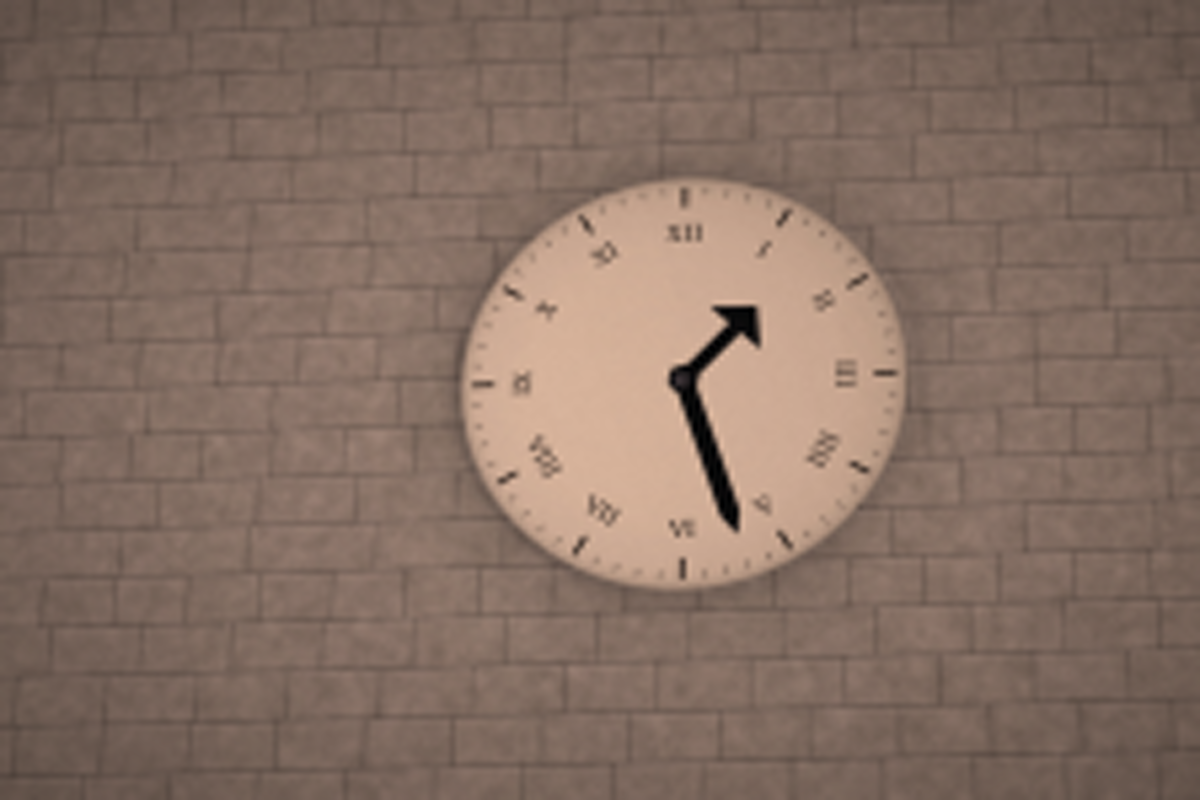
1:27
